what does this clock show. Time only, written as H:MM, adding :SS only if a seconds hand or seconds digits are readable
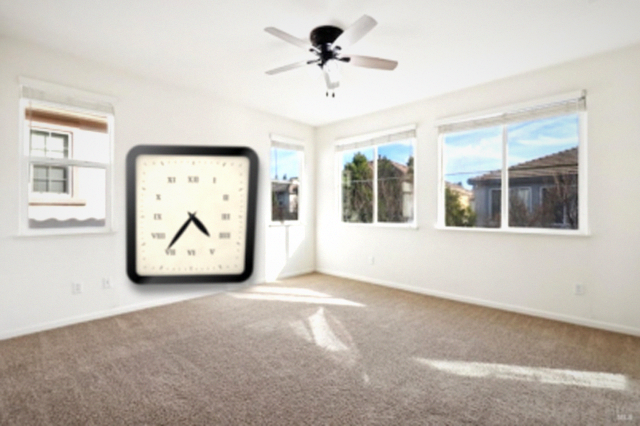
4:36
